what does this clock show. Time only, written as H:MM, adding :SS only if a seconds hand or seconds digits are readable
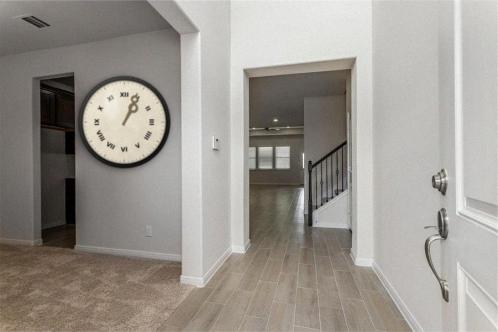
1:04
